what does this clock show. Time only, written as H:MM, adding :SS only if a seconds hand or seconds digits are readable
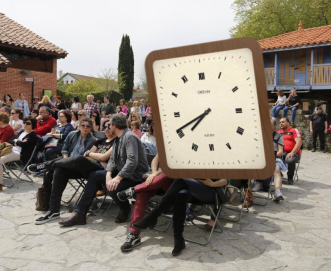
7:41
